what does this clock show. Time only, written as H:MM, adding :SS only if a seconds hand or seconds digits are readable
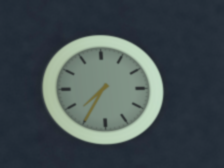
7:35
